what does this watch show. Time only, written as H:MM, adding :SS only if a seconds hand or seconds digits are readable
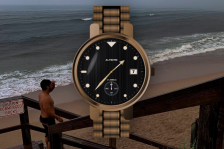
1:37
